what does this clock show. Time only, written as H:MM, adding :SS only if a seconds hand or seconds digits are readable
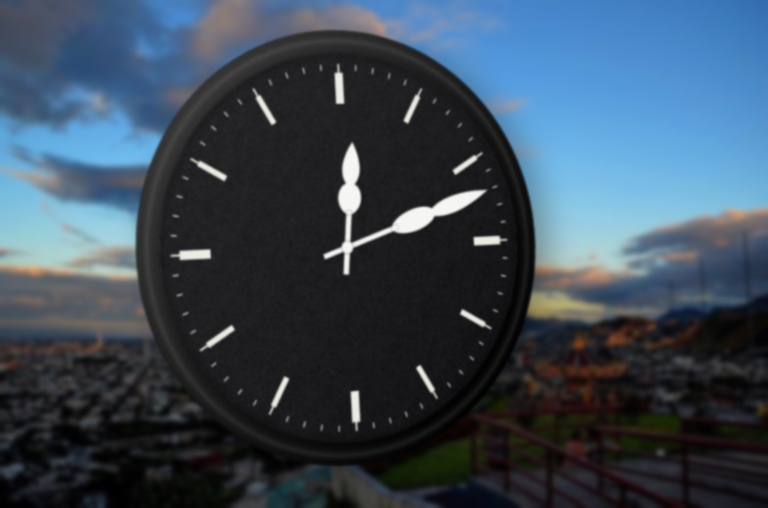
12:12
